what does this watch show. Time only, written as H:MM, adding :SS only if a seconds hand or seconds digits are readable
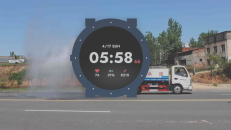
5:58
